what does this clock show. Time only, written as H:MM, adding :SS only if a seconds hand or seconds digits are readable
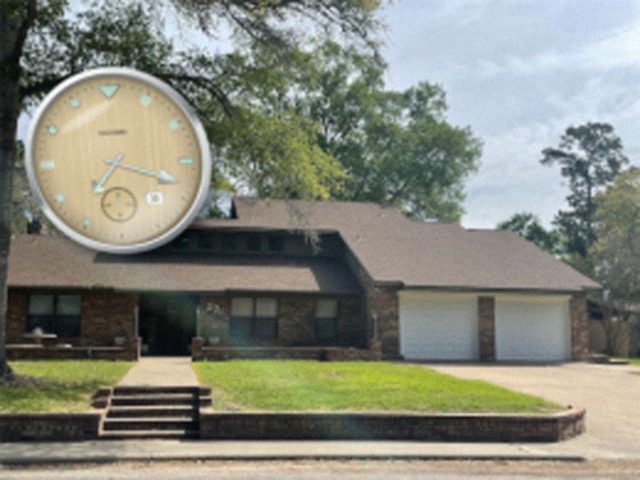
7:18
